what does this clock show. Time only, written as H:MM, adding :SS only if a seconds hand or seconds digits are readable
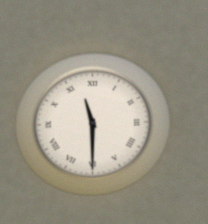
11:30
